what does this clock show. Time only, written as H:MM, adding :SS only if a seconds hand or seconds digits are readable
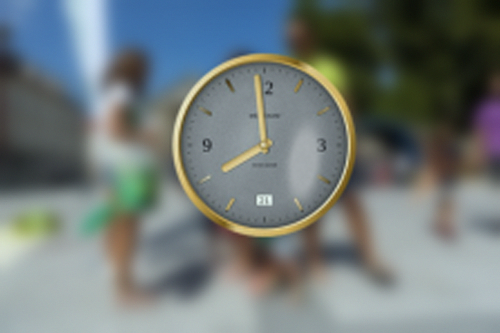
7:59
